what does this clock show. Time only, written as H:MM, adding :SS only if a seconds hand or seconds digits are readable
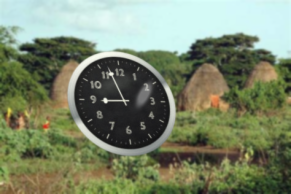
8:57
